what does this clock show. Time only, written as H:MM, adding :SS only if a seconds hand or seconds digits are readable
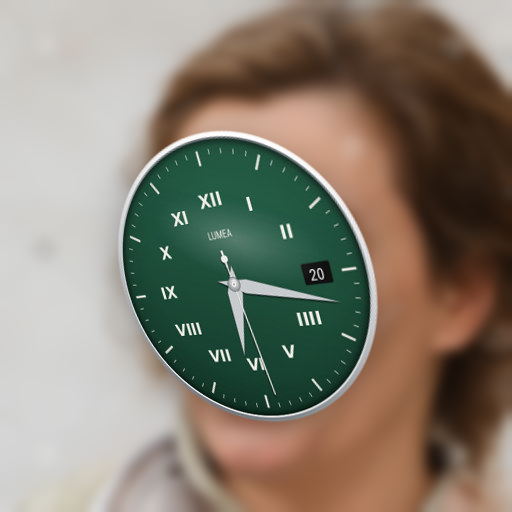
6:17:29
